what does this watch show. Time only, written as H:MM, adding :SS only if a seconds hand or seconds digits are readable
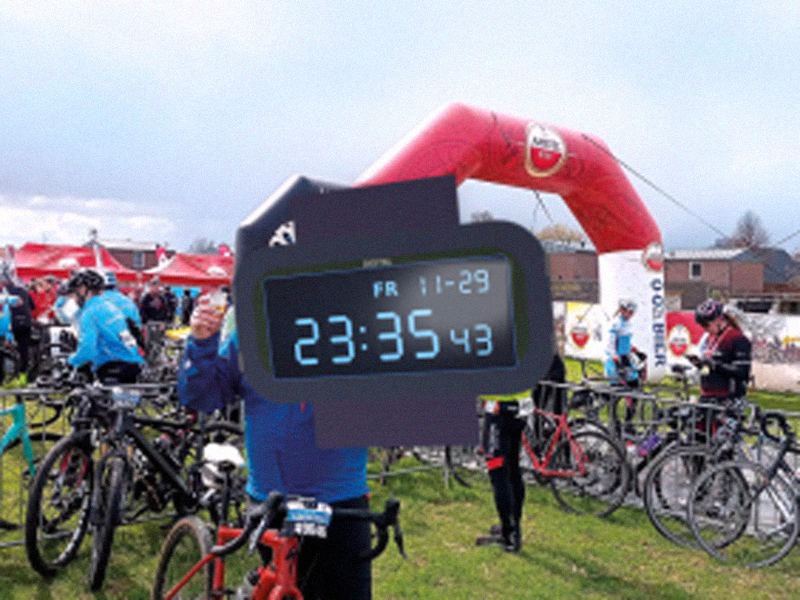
23:35:43
